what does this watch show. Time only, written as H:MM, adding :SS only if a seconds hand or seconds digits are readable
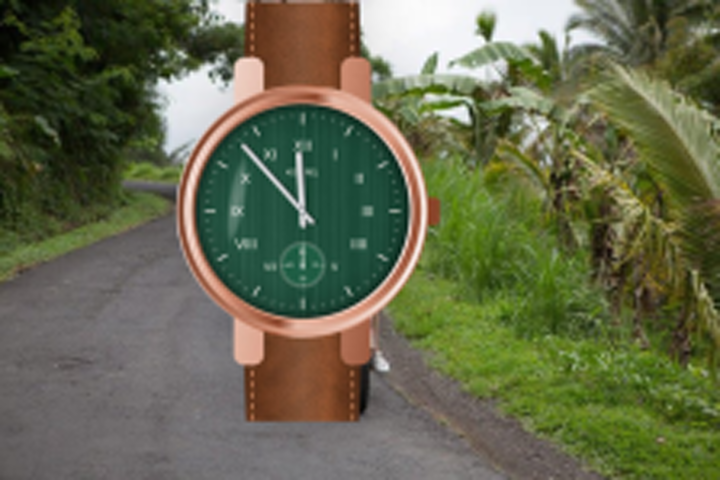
11:53
